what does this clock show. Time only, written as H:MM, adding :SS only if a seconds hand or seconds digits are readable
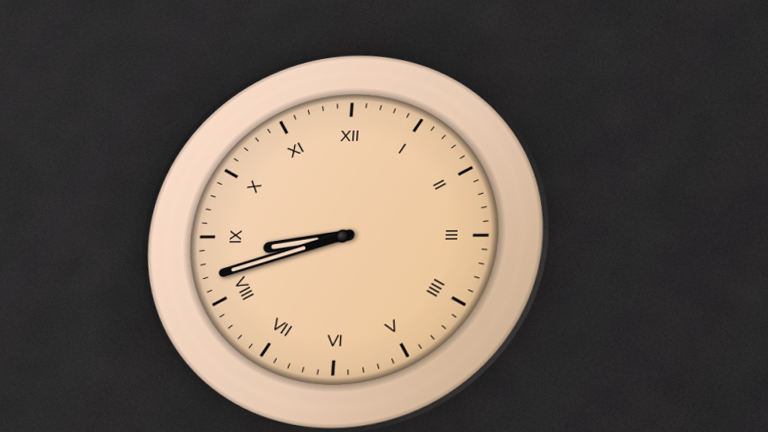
8:42
